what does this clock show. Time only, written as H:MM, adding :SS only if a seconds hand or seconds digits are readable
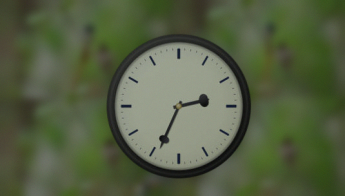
2:34
